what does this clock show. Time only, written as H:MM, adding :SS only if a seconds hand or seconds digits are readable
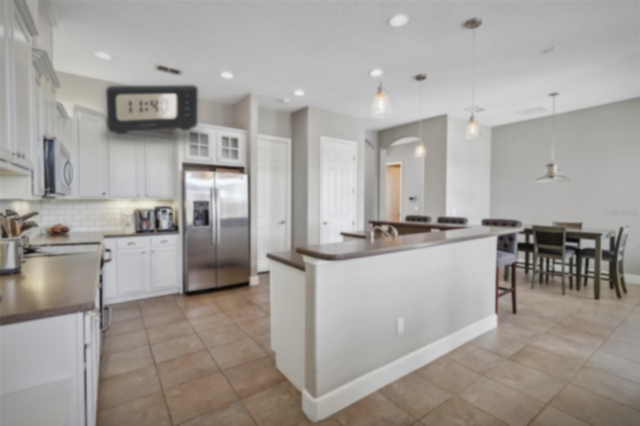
11:40
